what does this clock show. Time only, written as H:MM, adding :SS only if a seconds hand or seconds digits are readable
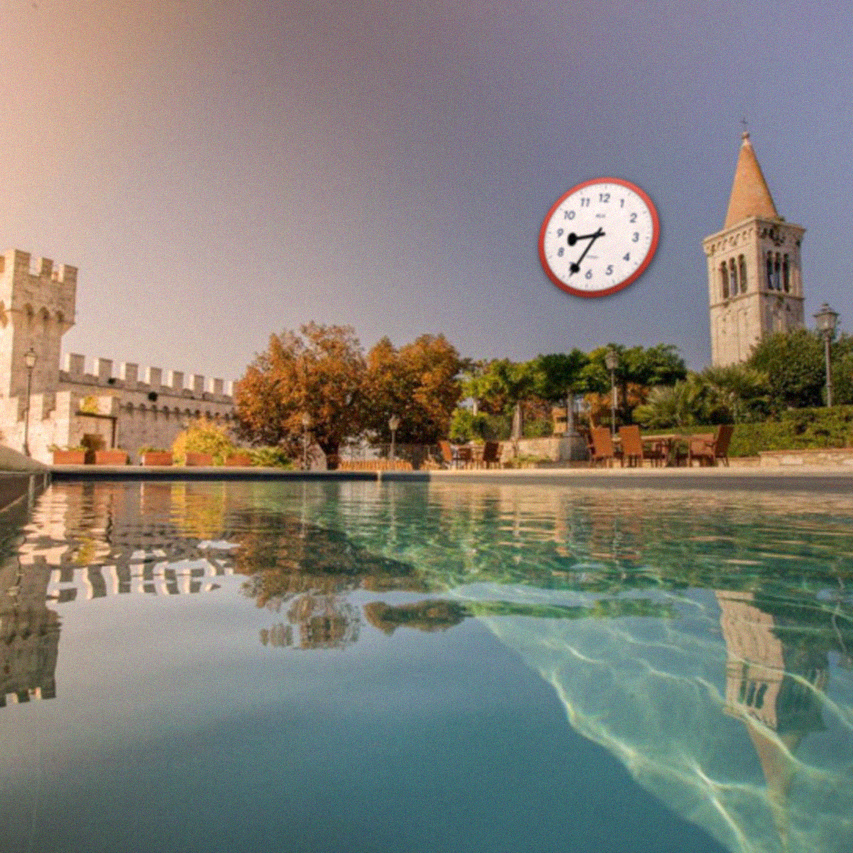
8:34
